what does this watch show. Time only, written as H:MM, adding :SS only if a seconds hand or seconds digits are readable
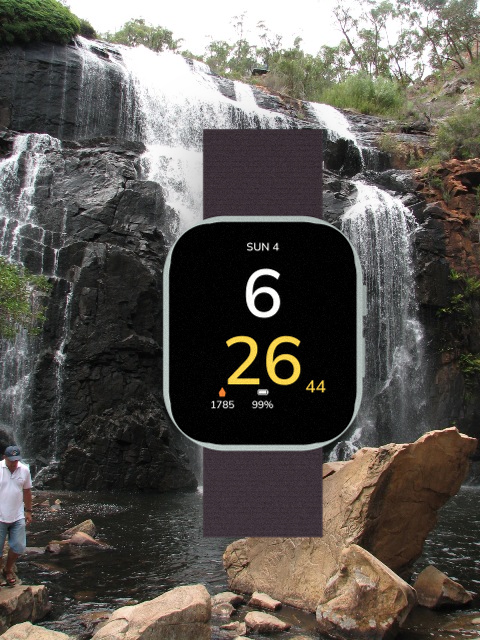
6:26:44
